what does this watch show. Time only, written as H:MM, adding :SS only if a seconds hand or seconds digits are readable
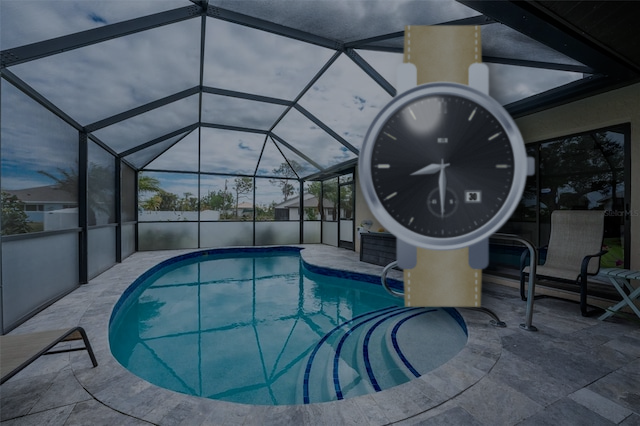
8:30
